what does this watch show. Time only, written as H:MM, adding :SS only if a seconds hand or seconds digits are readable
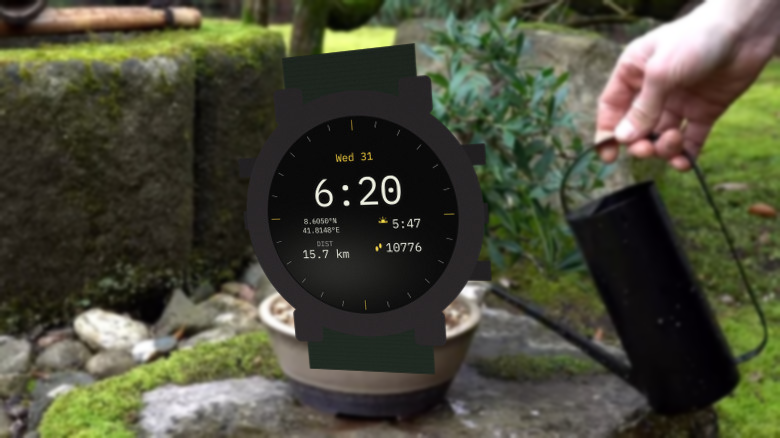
6:20
